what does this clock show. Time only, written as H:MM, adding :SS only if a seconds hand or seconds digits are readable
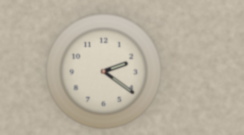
2:21
